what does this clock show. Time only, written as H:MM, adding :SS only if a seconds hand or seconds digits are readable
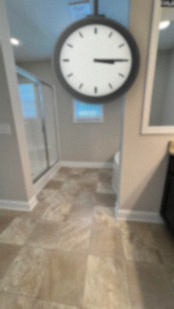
3:15
